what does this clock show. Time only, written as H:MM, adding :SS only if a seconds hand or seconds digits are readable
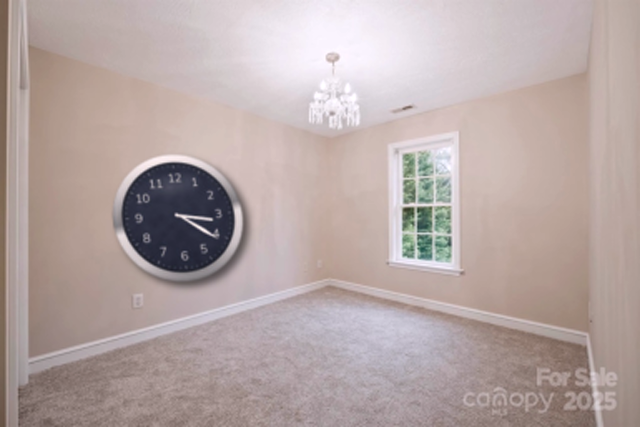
3:21
